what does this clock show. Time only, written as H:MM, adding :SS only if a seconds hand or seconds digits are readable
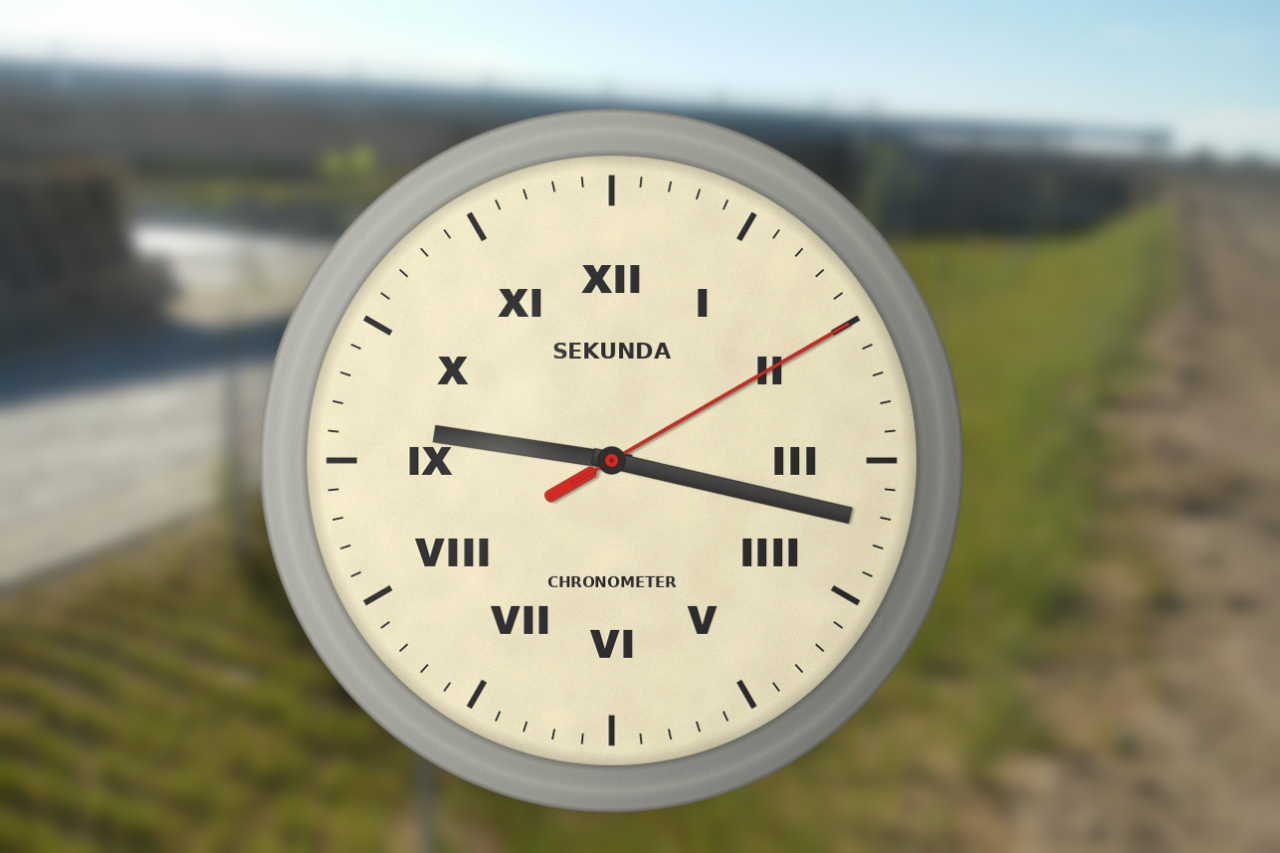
9:17:10
